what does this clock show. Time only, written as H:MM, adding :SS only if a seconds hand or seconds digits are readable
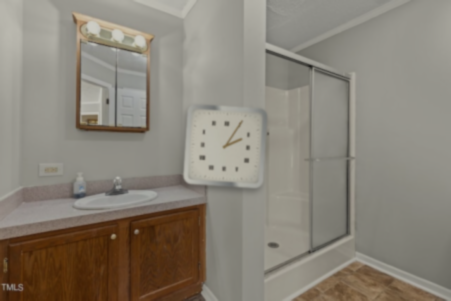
2:05
